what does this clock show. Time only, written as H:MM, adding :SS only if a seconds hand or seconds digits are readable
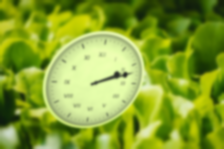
2:12
